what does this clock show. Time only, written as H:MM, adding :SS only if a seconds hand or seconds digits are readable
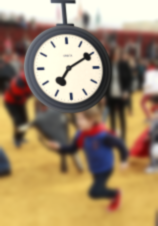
7:10
